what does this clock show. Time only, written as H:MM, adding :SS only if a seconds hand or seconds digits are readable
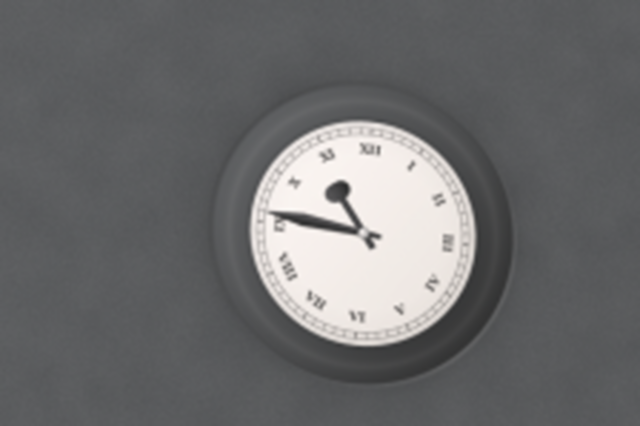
10:46
